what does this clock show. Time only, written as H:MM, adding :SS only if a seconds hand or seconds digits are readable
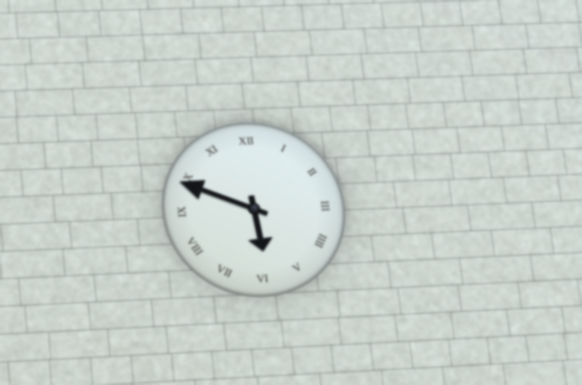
5:49
